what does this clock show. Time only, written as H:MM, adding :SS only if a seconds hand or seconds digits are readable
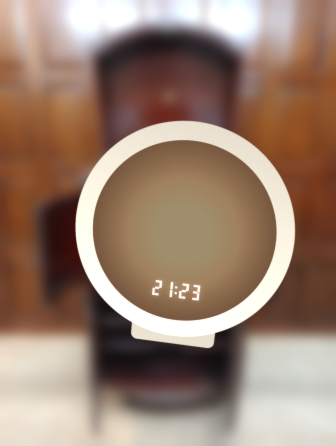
21:23
